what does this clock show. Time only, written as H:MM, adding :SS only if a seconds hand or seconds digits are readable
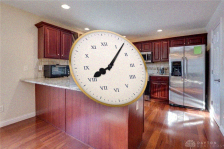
8:07
